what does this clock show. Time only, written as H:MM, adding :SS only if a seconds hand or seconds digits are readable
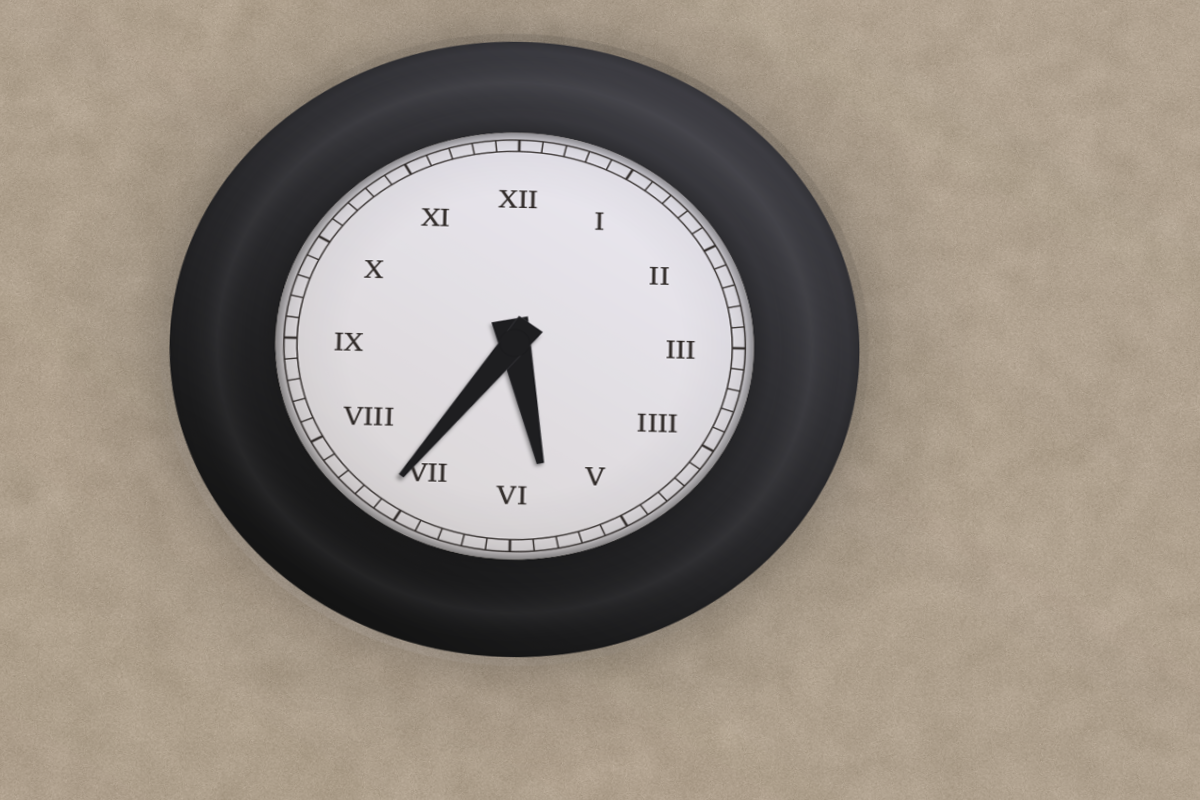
5:36
